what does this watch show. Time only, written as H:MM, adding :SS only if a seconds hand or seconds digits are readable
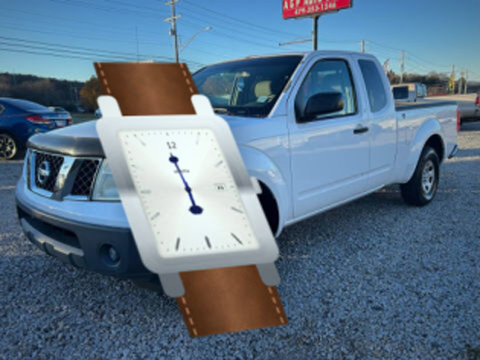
5:59
